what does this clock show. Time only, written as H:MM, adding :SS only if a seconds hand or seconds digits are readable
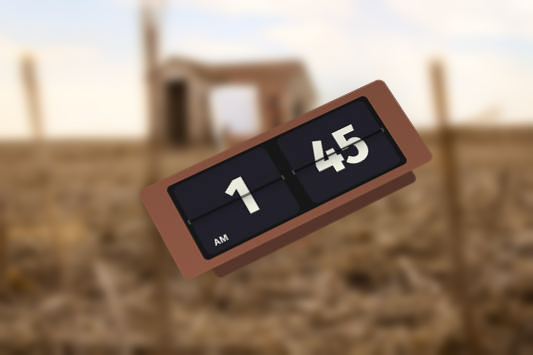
1:45
